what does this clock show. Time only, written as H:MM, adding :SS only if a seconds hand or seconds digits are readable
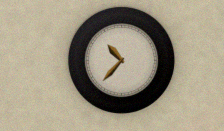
10:37
